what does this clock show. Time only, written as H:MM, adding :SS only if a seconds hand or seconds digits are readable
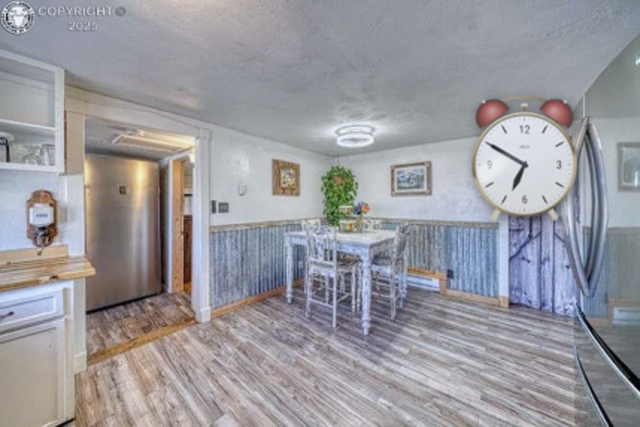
6:50
